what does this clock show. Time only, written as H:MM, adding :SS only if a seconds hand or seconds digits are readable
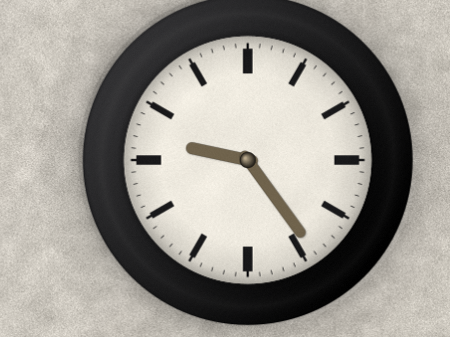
9:24
